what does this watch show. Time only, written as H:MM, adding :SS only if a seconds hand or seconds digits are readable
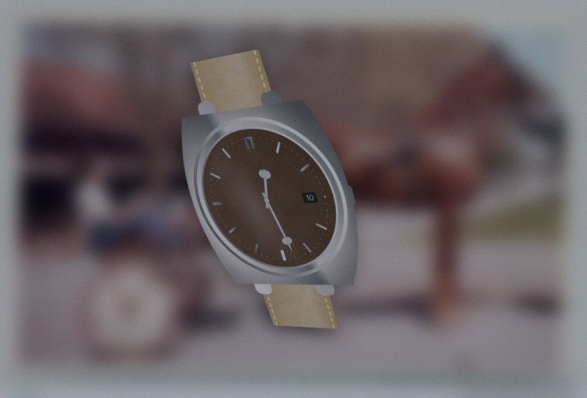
12:28
